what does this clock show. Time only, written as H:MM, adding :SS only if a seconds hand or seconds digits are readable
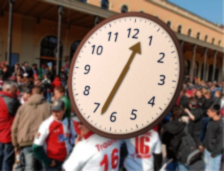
12:33
